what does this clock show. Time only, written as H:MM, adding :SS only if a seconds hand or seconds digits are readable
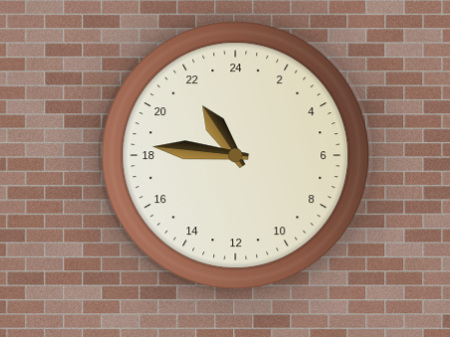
21:46
